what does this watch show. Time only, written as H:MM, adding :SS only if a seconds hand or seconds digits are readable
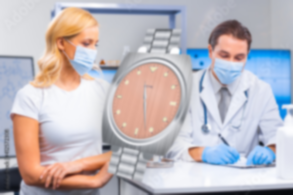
11:27
